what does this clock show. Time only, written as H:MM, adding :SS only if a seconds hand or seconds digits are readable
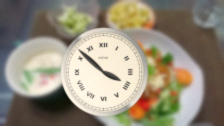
3:52
